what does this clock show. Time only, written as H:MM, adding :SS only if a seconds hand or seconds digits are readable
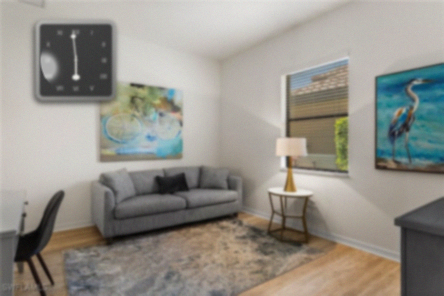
5:59
